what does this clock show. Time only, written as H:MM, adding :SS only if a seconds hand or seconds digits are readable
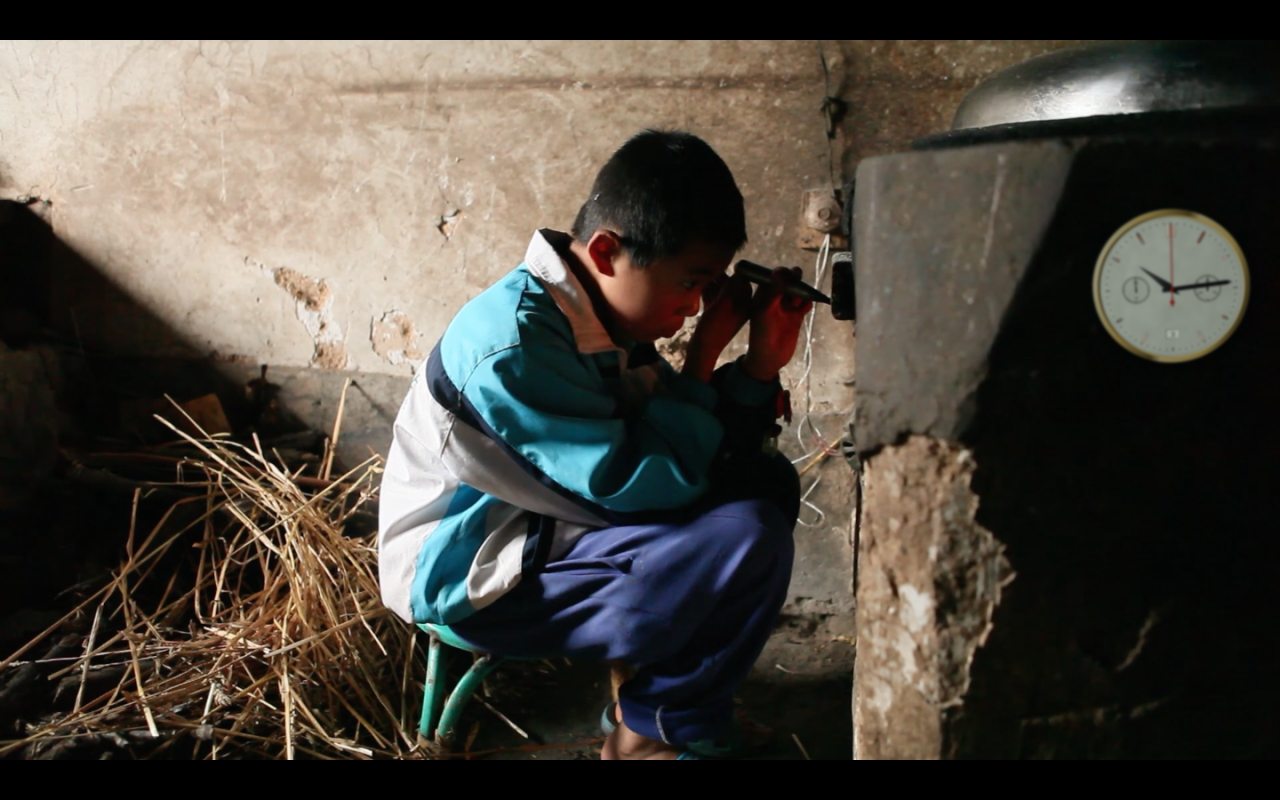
10:14
